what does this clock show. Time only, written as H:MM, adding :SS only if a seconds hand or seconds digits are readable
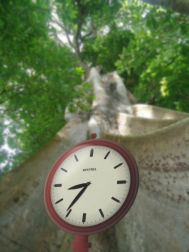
8:36
